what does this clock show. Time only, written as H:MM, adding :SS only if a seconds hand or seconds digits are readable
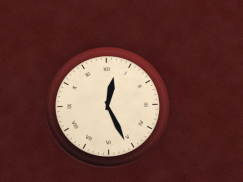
12:26
